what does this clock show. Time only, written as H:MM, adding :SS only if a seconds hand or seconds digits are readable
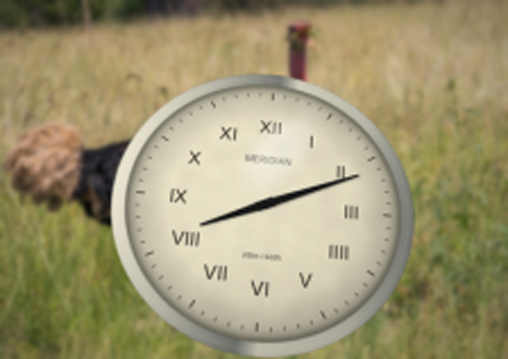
8:11
